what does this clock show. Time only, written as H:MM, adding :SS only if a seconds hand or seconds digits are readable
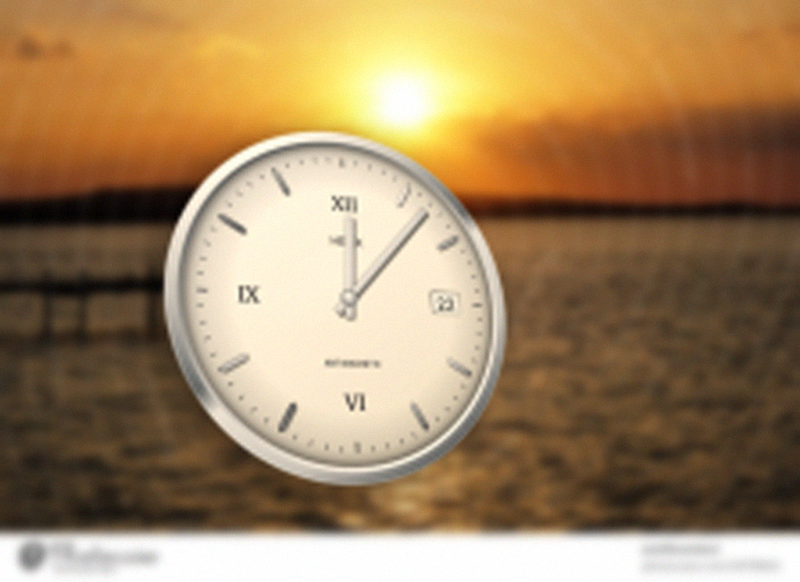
12:07
